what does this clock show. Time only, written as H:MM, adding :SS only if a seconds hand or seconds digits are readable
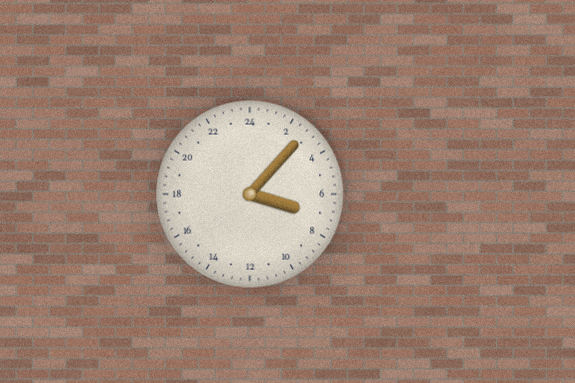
7:07
